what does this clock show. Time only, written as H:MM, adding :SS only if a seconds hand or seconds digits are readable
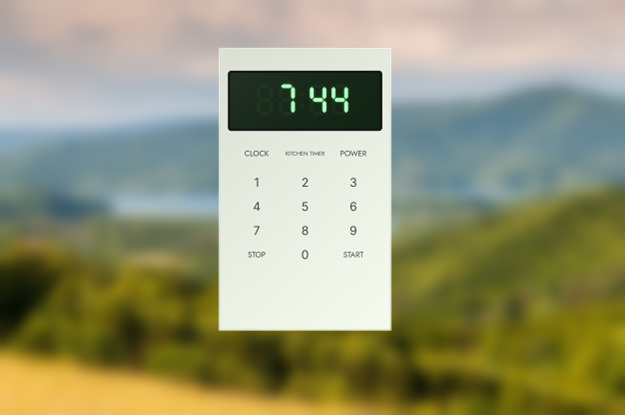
7:44
